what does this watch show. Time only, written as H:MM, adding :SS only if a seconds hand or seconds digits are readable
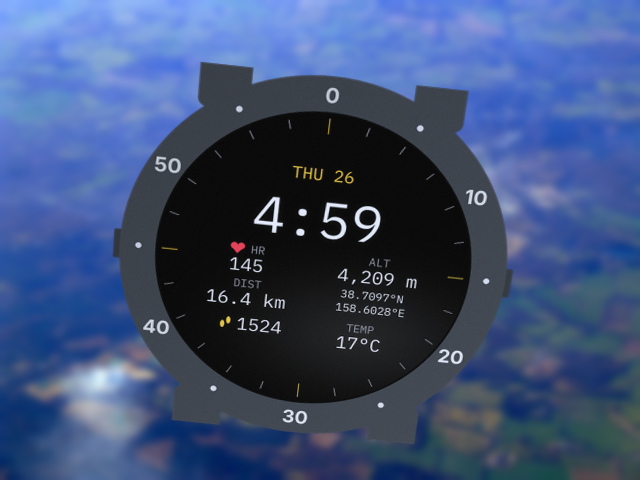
4:59
